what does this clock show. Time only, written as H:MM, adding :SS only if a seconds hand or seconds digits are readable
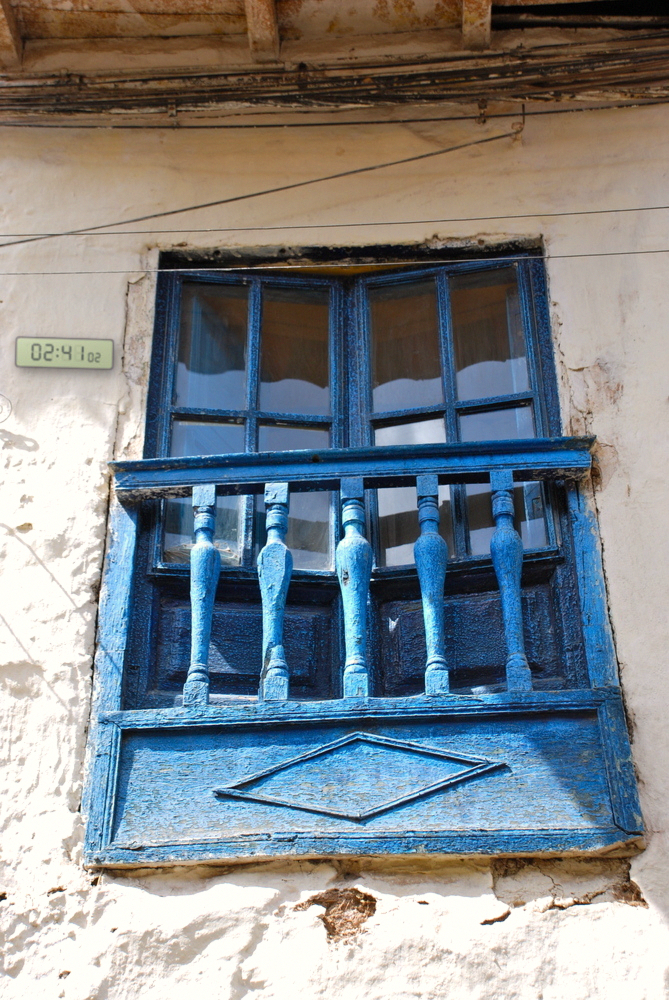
2:41
